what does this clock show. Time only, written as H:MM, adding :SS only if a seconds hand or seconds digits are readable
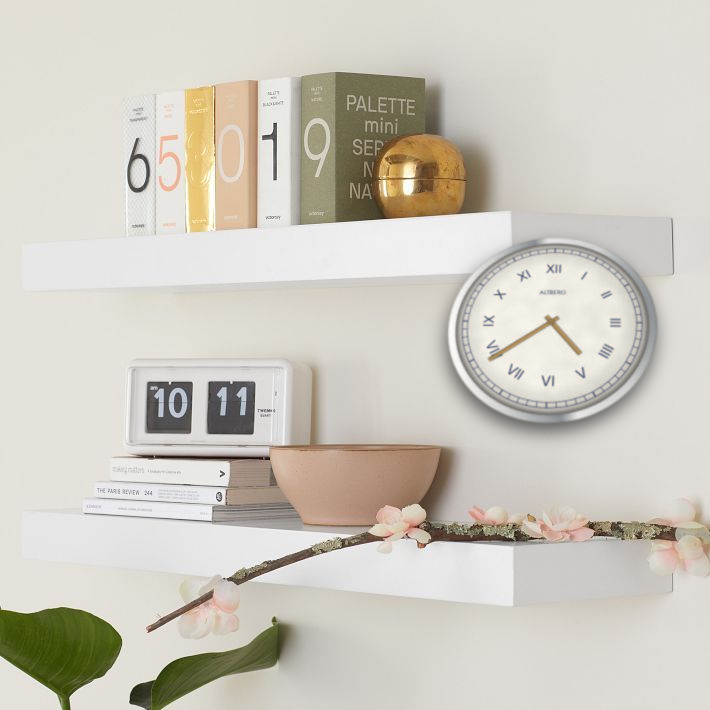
4:39
